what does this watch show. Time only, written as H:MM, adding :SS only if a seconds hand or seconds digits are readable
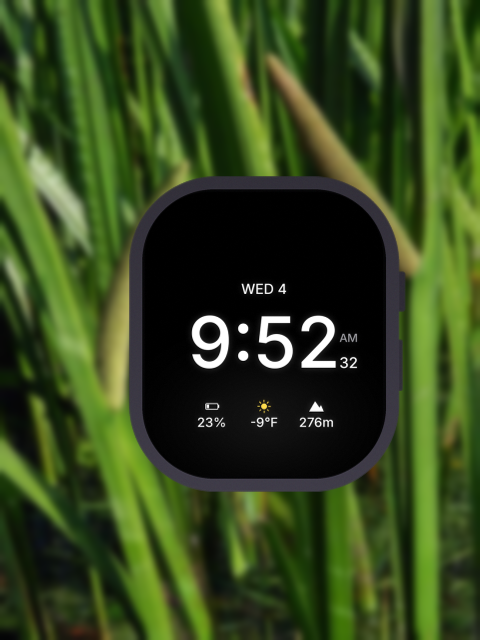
9:52:32
